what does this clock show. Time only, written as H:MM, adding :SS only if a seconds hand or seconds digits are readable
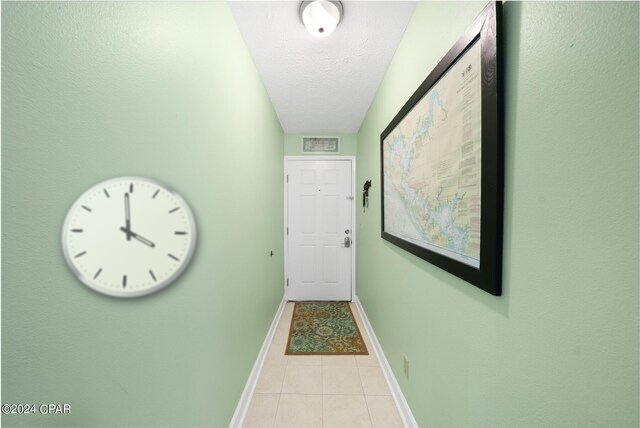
3:59
